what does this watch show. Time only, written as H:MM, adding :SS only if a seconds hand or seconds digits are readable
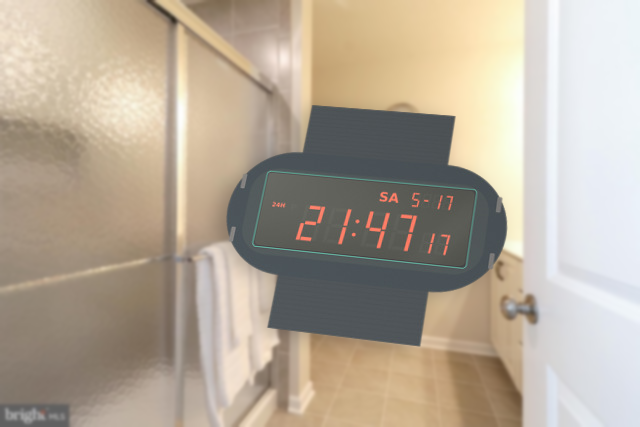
21:47:17
